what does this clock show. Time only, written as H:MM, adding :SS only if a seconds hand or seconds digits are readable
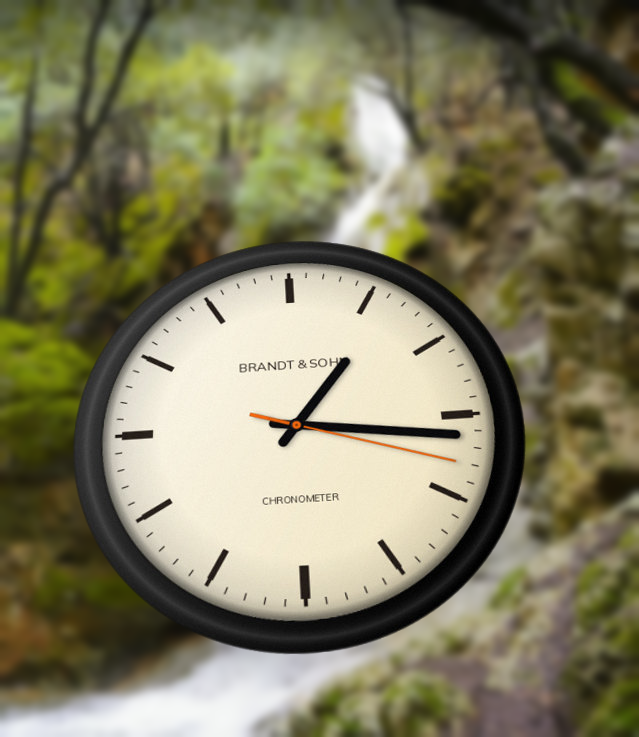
1:16:18
